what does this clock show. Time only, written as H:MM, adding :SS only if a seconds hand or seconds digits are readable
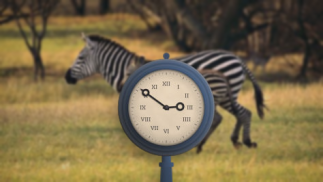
2:51
